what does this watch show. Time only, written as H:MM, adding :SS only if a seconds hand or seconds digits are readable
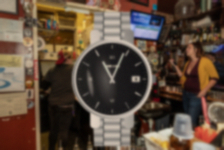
11:04
